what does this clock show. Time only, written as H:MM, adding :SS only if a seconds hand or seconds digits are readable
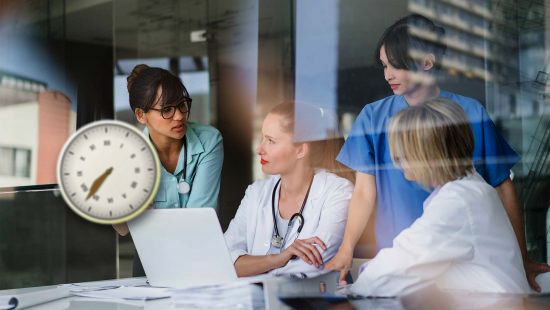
7:37
